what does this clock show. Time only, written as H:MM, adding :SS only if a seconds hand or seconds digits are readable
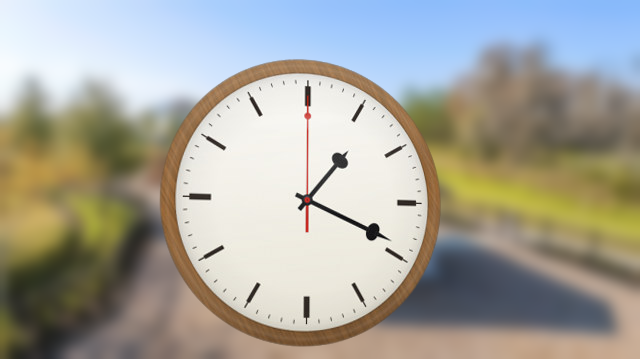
1:19:00
